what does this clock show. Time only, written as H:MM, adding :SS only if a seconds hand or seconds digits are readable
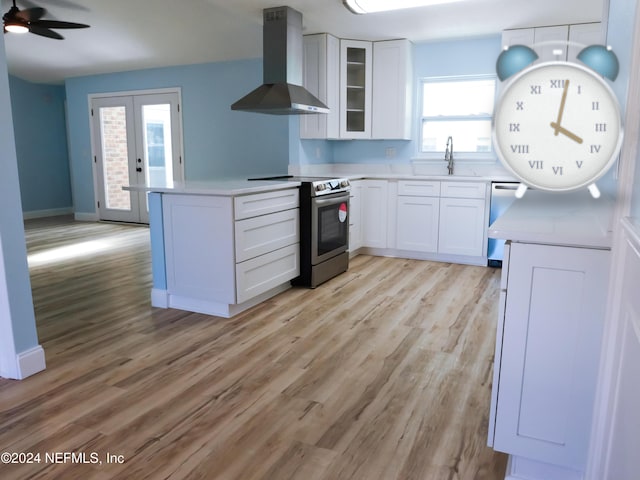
4:02
